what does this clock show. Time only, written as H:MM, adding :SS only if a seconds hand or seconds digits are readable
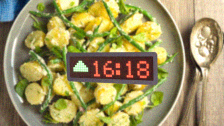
16:18
